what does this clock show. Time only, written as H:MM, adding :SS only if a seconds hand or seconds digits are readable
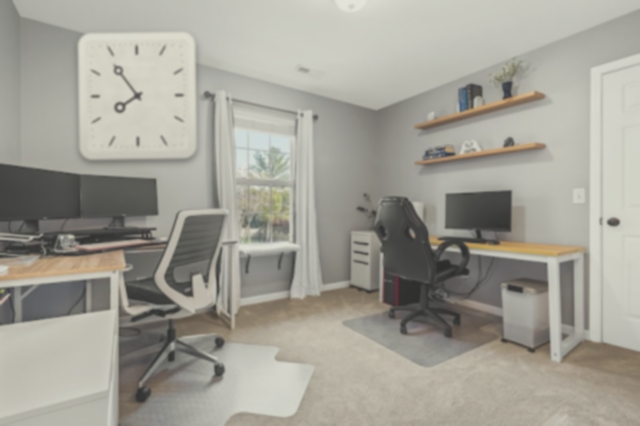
7:54
